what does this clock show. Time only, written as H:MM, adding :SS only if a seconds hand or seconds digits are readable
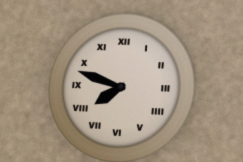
7:48
